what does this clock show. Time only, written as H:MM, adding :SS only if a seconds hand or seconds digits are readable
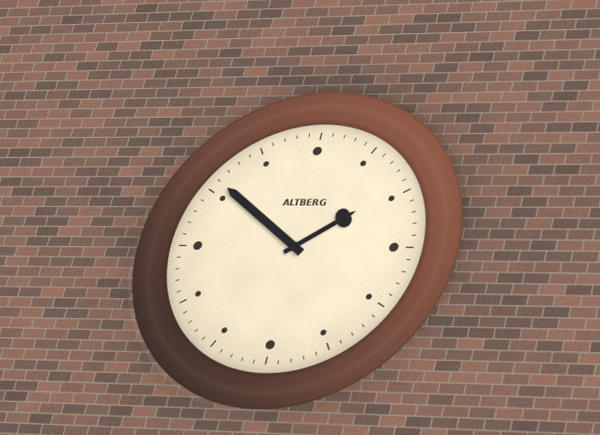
1:51
